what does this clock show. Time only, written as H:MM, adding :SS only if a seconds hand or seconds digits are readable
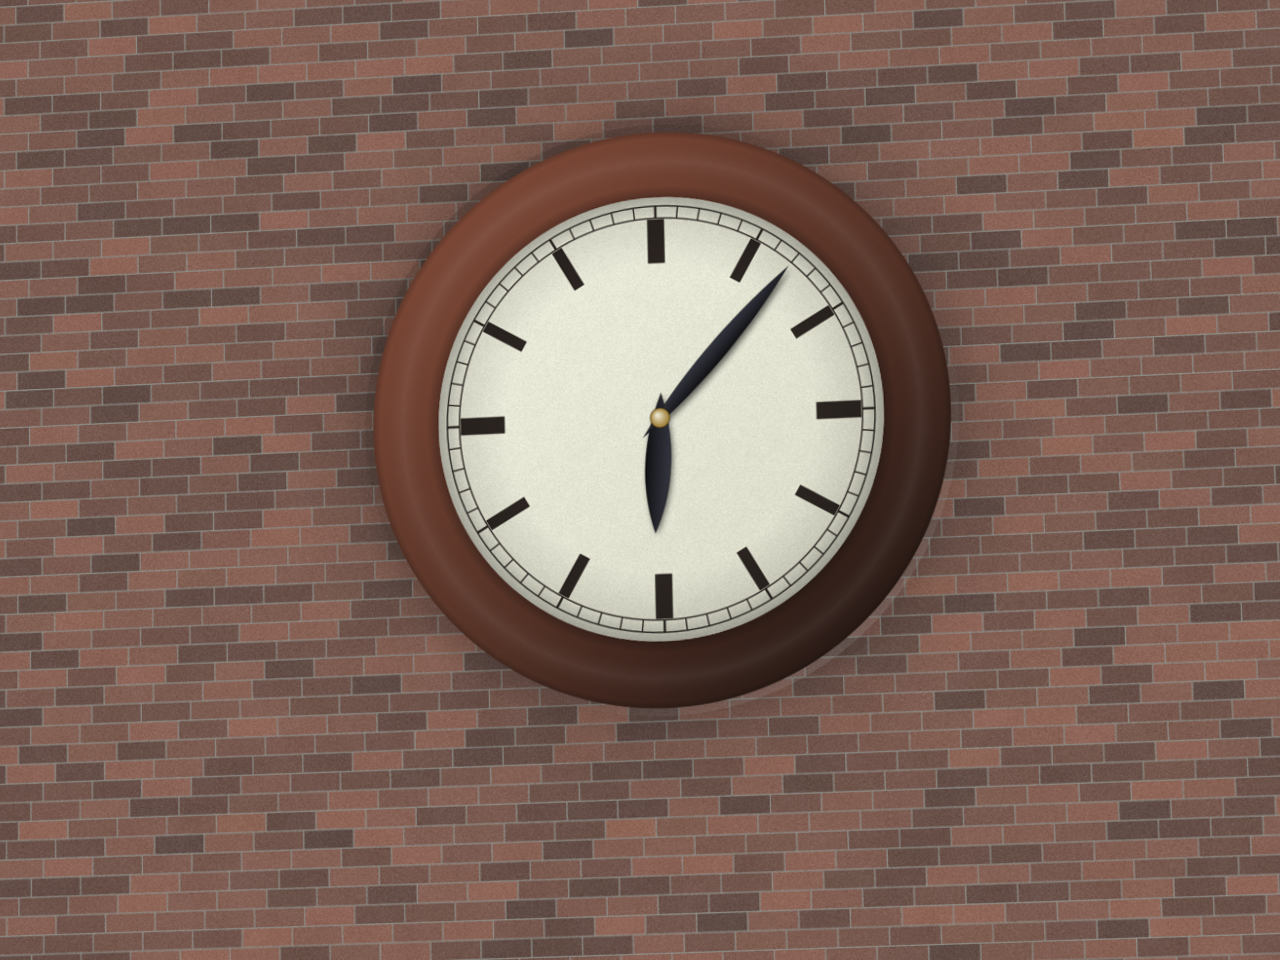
6:07
